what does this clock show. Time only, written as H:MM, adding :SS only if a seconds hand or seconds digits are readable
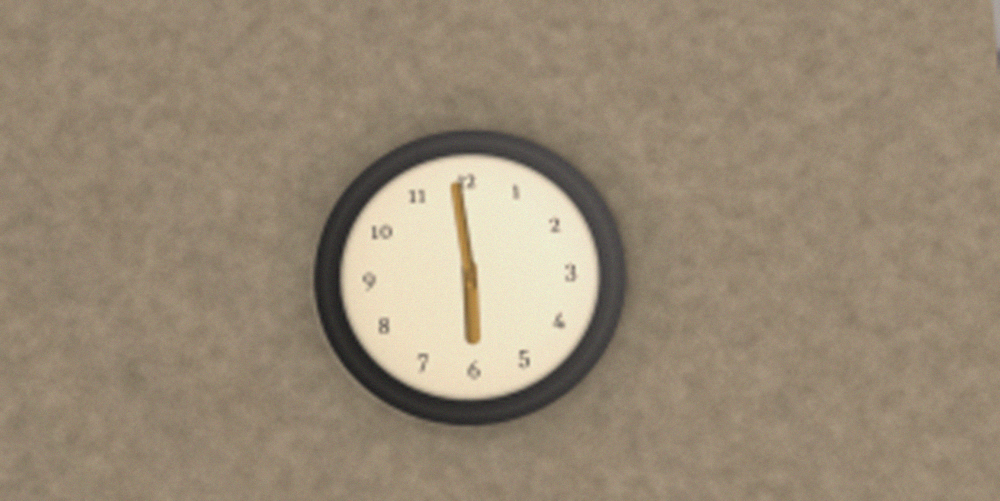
5:59
